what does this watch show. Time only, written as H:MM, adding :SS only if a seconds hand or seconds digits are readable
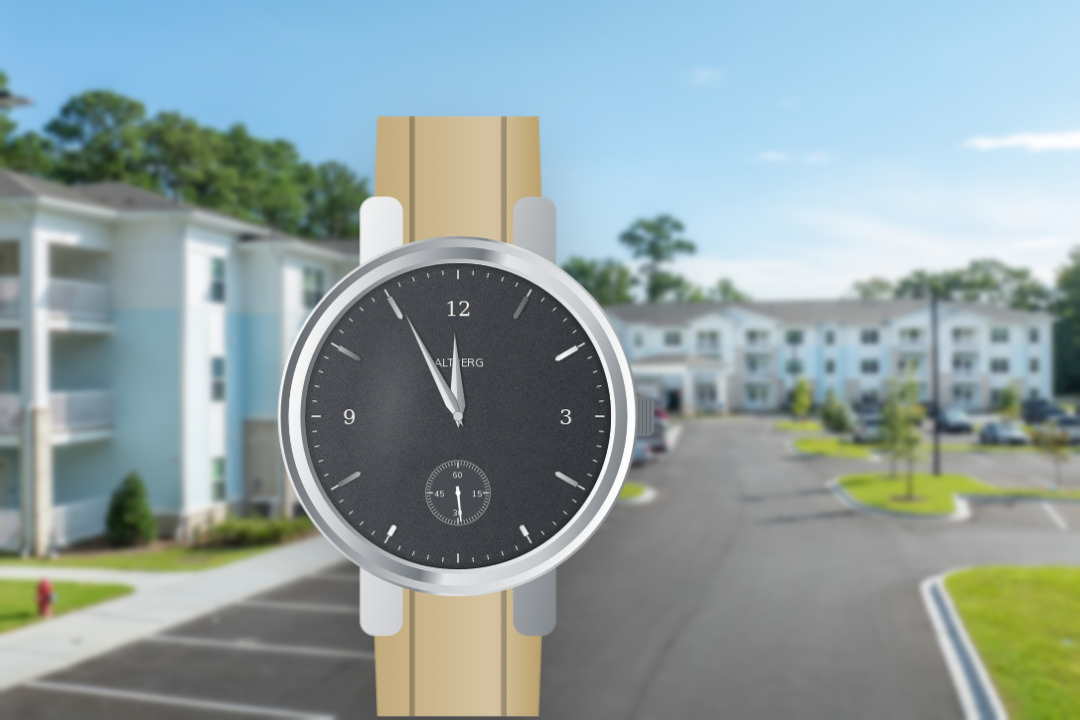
11:55:29
